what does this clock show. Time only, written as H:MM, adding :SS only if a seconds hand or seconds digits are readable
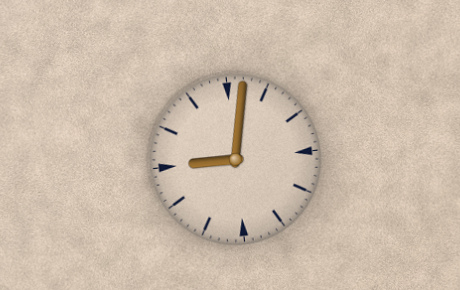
9:02
